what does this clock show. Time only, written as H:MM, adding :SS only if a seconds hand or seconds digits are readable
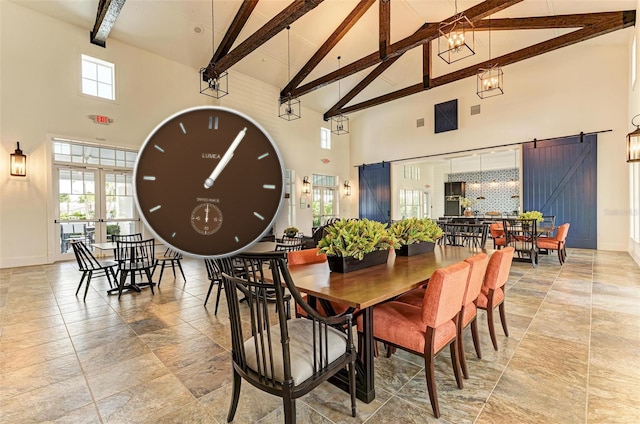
1:05
